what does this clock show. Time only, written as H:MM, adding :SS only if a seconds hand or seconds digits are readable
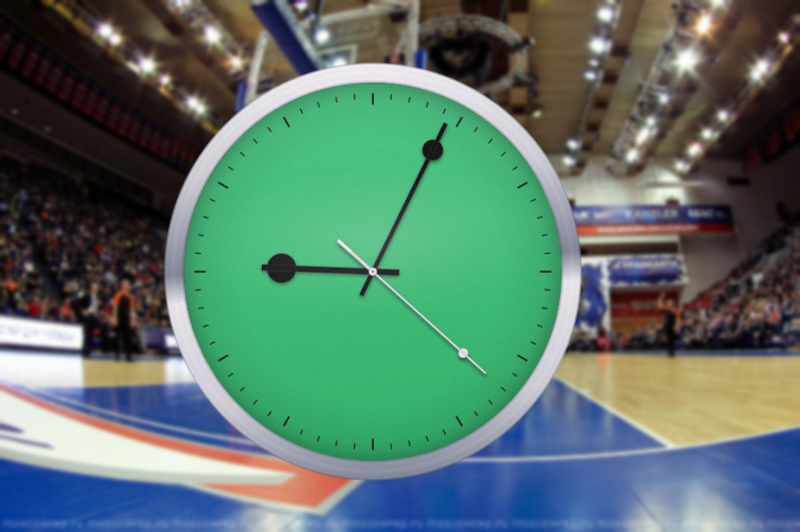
9:04:22
